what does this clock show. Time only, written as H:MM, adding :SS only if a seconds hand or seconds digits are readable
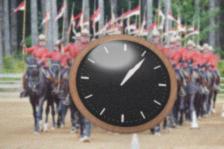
1:06
